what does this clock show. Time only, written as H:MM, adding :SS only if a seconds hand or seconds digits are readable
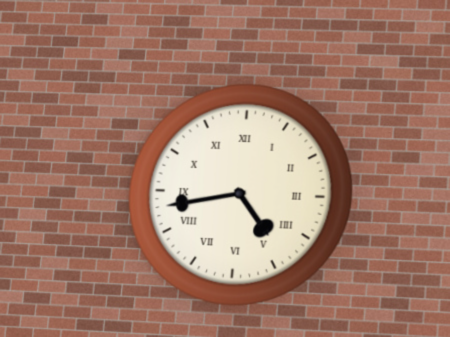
4:43
